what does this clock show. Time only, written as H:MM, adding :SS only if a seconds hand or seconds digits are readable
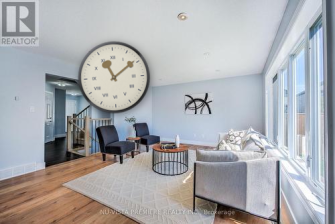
11:09
